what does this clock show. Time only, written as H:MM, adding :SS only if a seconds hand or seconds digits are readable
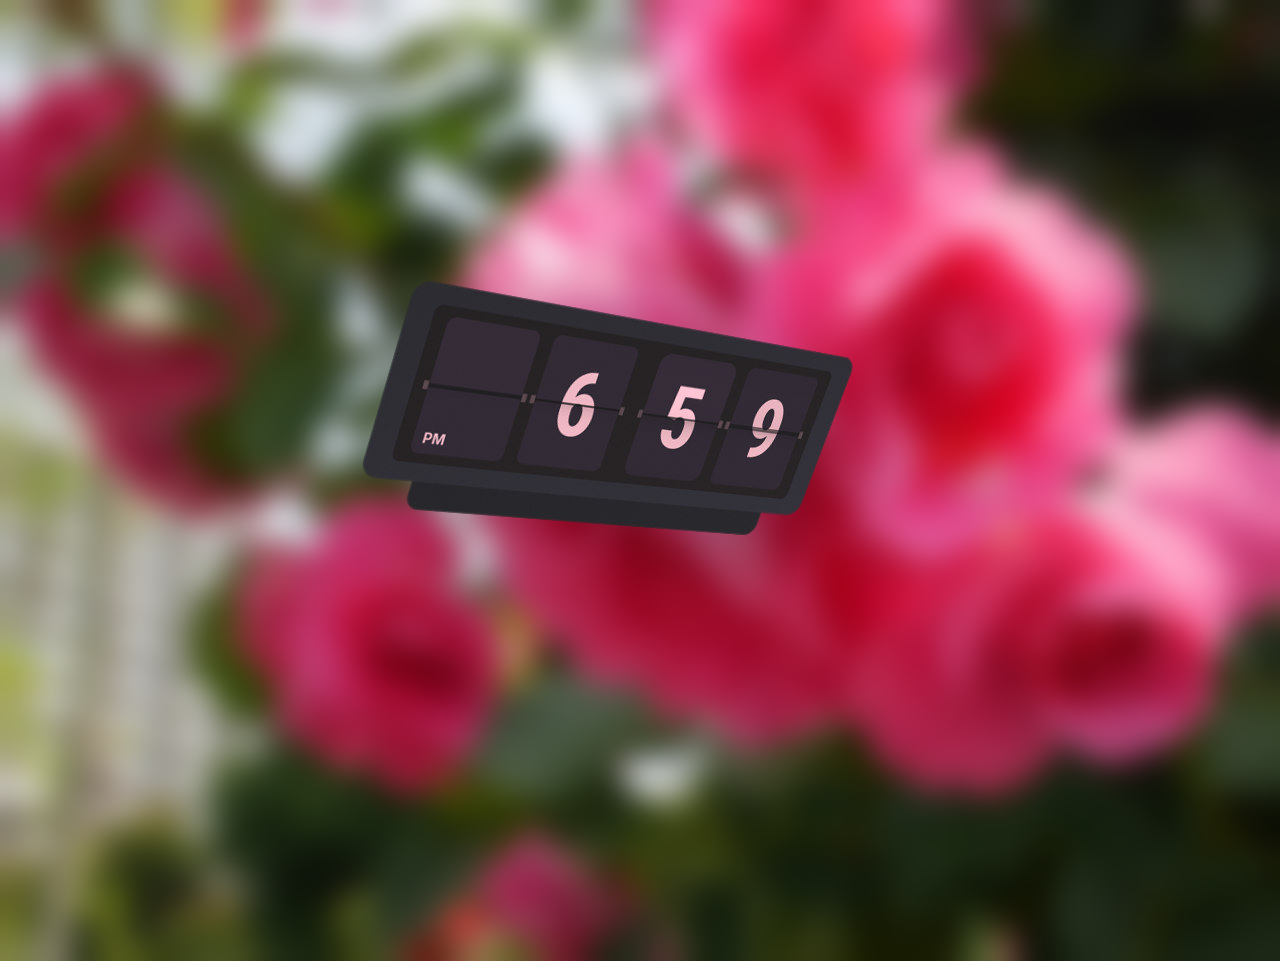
6:59
